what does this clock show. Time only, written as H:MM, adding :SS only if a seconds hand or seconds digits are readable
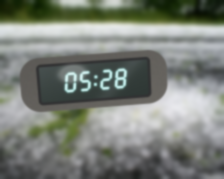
5:28
